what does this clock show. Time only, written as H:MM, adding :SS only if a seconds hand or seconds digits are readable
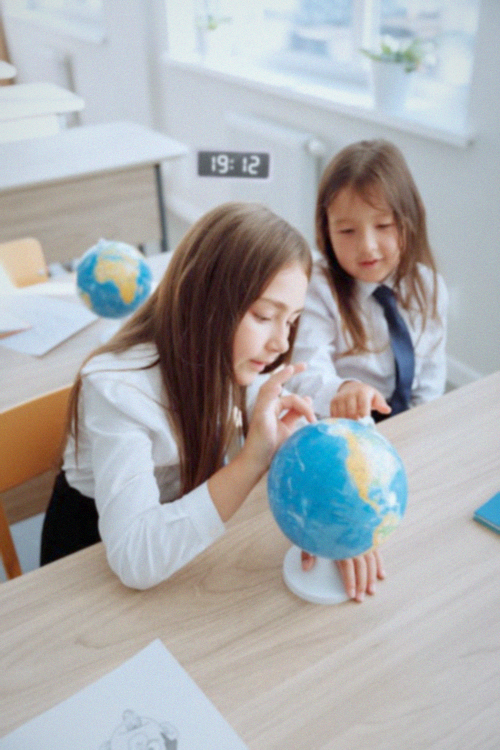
19:12
